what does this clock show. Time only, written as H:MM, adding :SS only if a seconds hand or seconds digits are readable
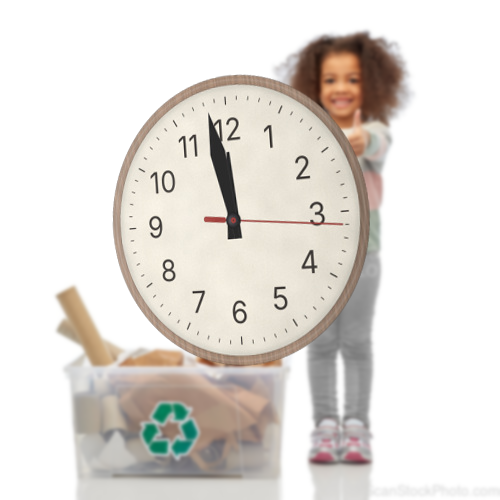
11:58:16
